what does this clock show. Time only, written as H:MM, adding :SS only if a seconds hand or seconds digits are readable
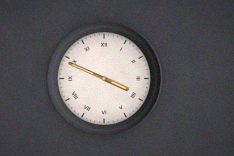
3:49
